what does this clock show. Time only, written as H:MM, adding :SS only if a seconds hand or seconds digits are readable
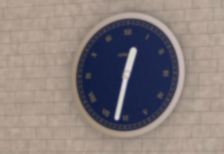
12:32
